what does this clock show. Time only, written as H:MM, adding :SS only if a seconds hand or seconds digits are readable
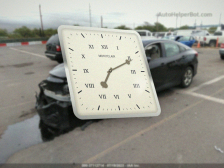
7:11
